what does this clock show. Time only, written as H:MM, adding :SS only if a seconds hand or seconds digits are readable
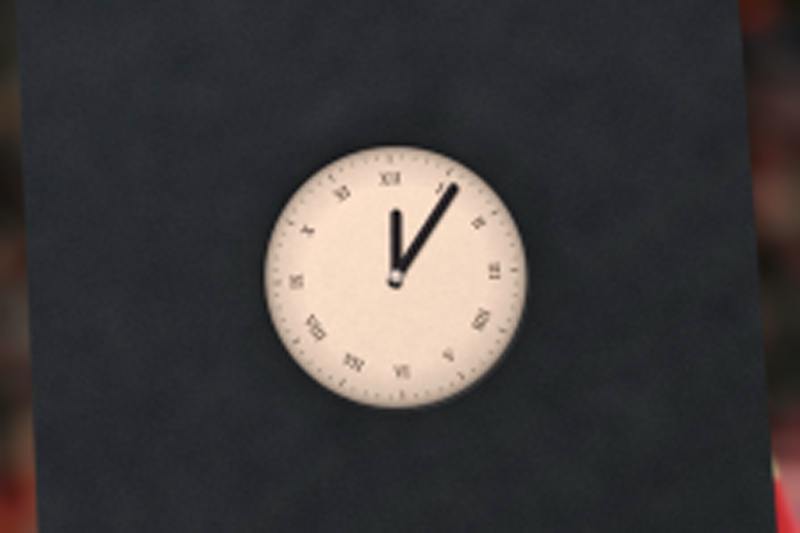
12:06
